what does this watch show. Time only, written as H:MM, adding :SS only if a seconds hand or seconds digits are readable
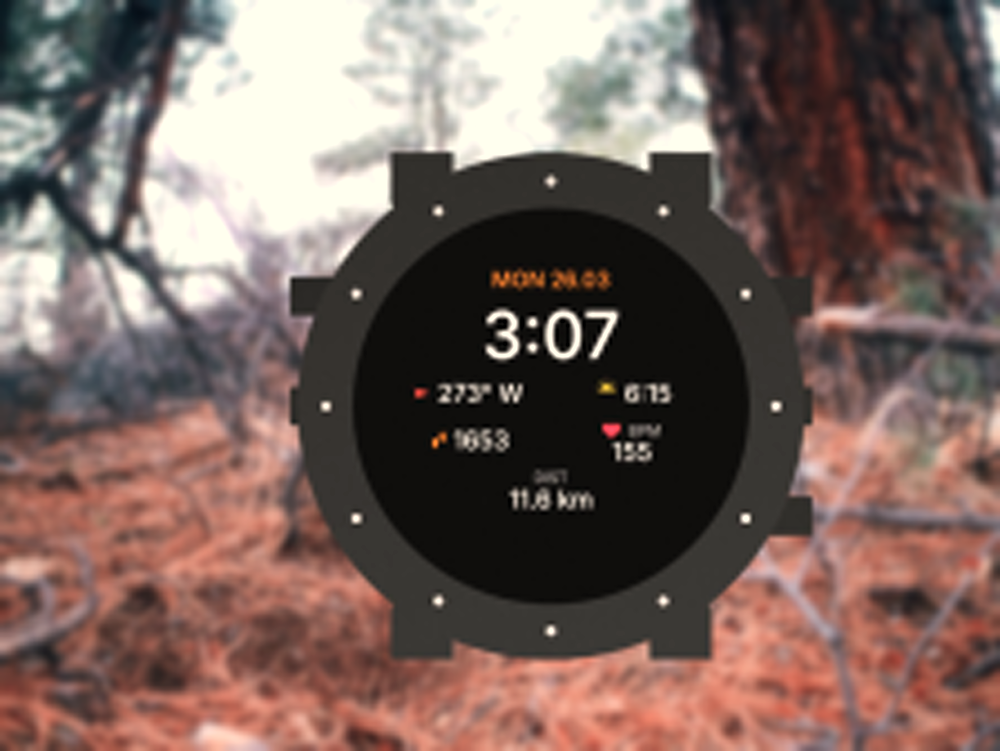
3:07
